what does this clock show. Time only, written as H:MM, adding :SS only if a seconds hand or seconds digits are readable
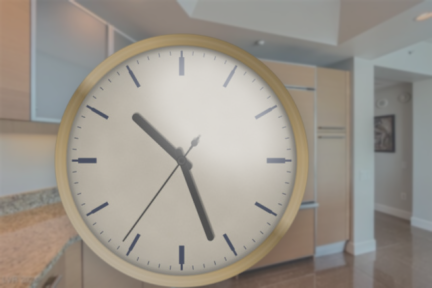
10:26:36
